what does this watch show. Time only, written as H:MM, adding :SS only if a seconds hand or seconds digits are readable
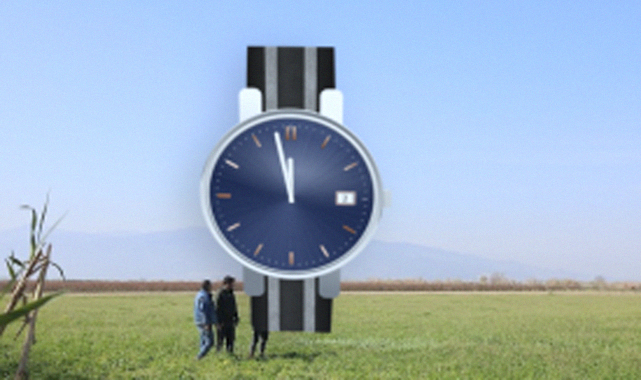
11:58
